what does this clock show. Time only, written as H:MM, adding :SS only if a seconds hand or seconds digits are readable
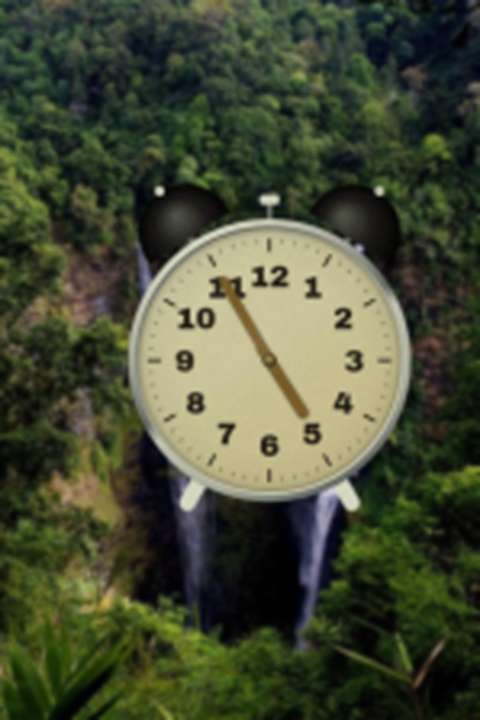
4:55
